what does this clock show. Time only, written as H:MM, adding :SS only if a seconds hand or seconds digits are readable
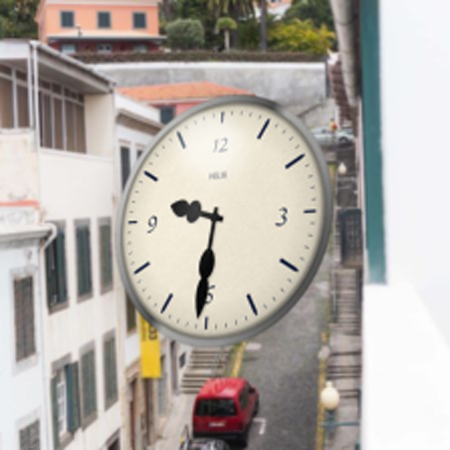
9:31
